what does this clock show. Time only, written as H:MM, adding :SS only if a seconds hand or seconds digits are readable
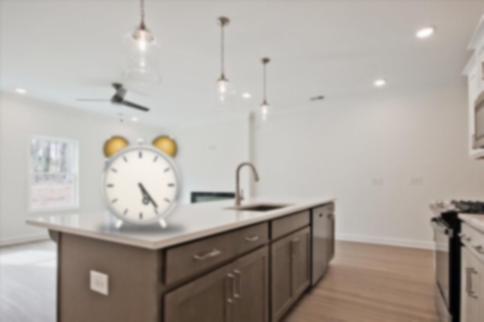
5:24
